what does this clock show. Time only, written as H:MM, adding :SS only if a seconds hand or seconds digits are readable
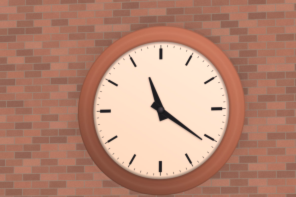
11:21
